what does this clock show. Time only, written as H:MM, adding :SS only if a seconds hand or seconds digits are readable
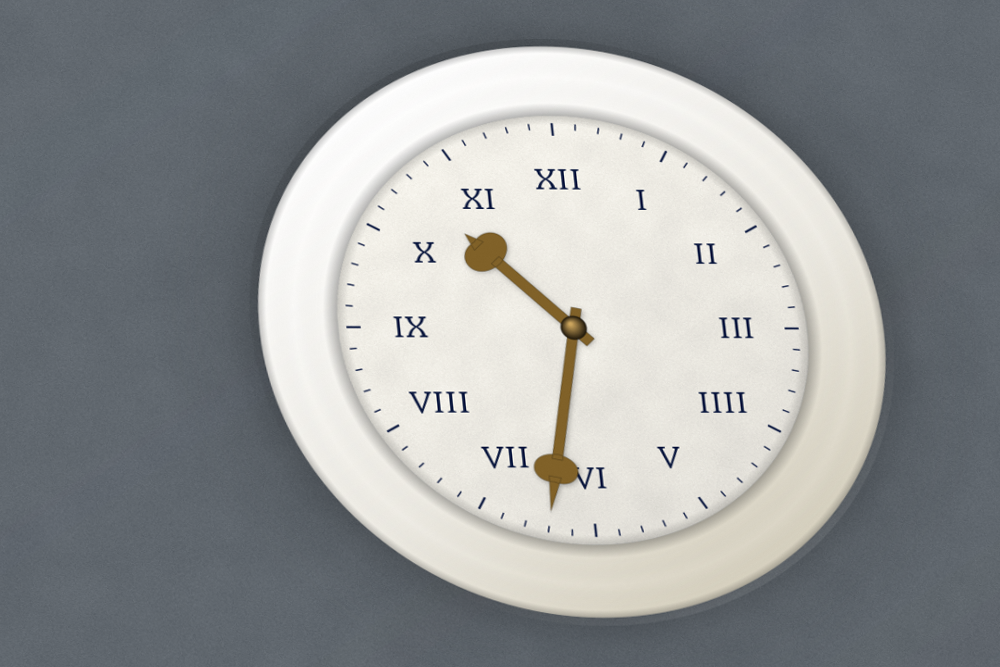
10:32
